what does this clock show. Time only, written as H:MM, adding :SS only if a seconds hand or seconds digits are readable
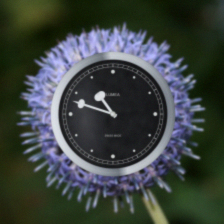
10:48
